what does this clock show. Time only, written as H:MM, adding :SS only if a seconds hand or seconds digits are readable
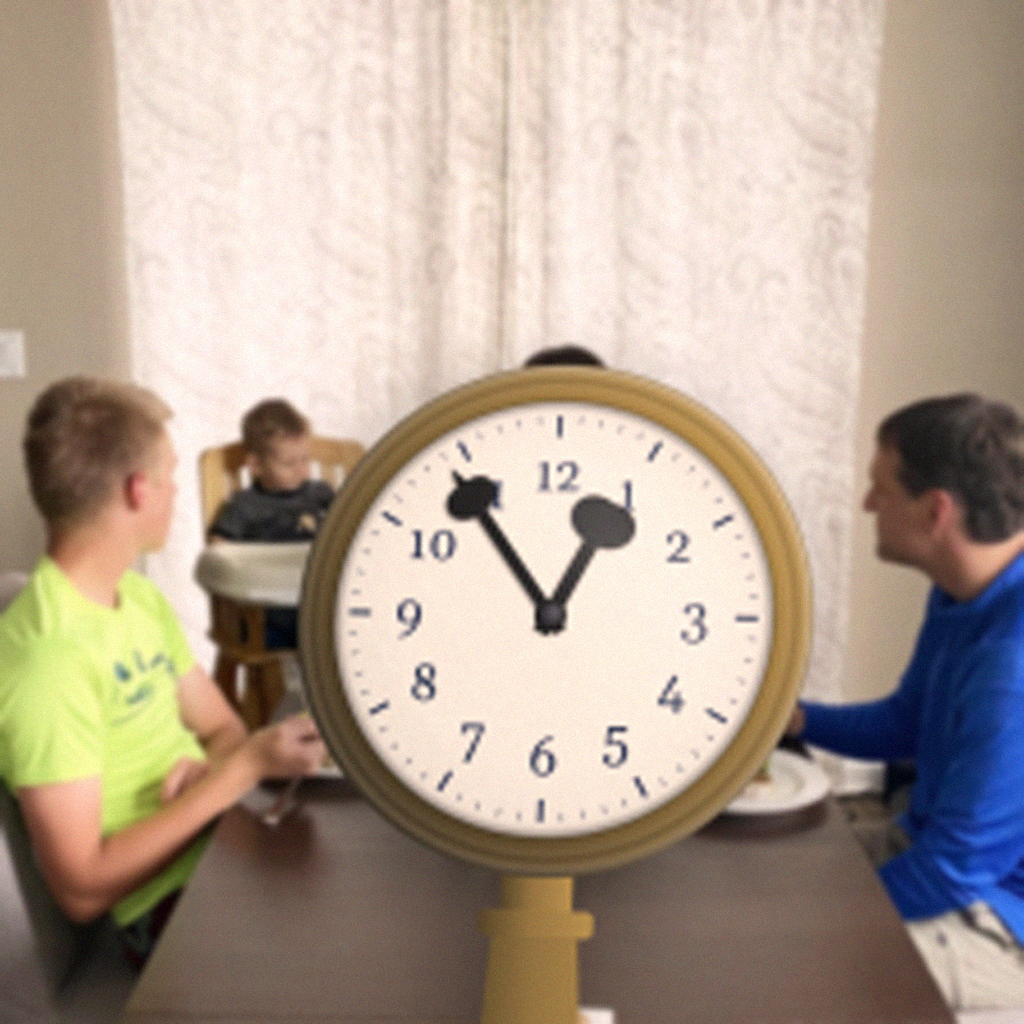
12:54
